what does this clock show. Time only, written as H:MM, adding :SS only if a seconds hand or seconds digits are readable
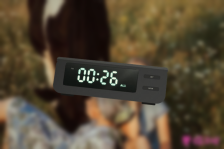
0:26
